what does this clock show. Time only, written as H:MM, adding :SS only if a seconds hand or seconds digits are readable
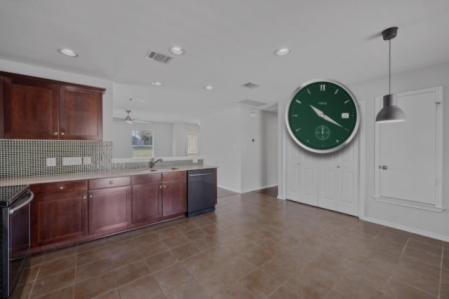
10:20
